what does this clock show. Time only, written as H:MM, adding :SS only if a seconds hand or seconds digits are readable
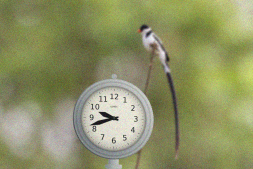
9:42
